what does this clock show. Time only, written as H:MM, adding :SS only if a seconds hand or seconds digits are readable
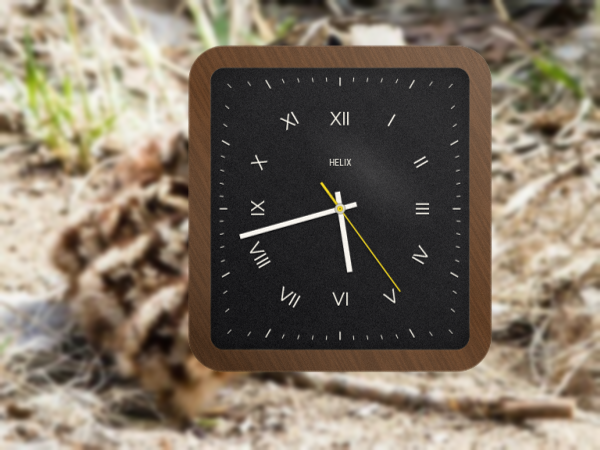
5:42:24
